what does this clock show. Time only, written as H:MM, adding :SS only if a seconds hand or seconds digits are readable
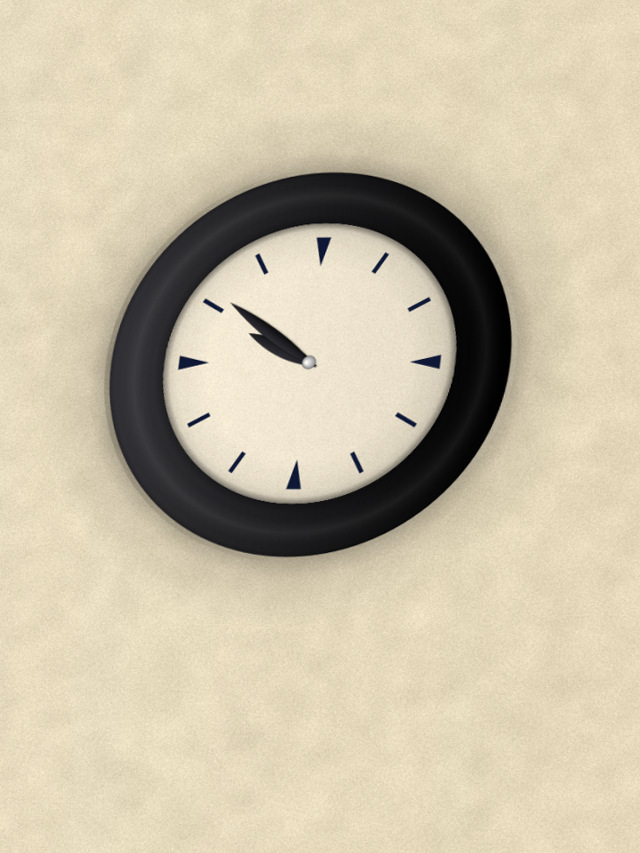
9:51
